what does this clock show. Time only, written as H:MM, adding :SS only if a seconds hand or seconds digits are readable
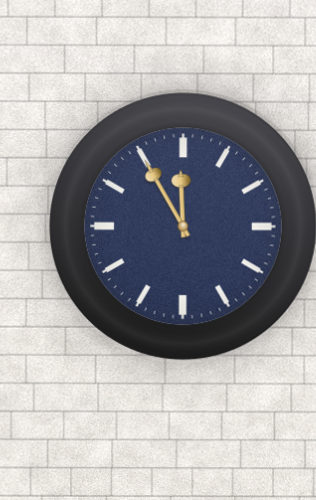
11:55
